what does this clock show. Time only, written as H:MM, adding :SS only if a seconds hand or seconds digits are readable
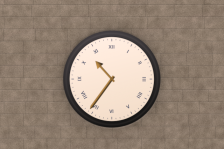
10:36
